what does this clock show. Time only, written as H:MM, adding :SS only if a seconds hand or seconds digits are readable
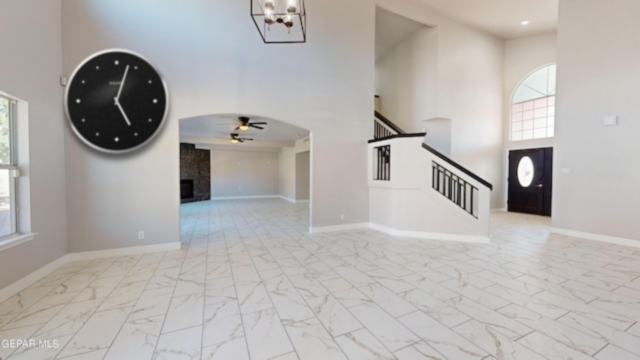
5:03
